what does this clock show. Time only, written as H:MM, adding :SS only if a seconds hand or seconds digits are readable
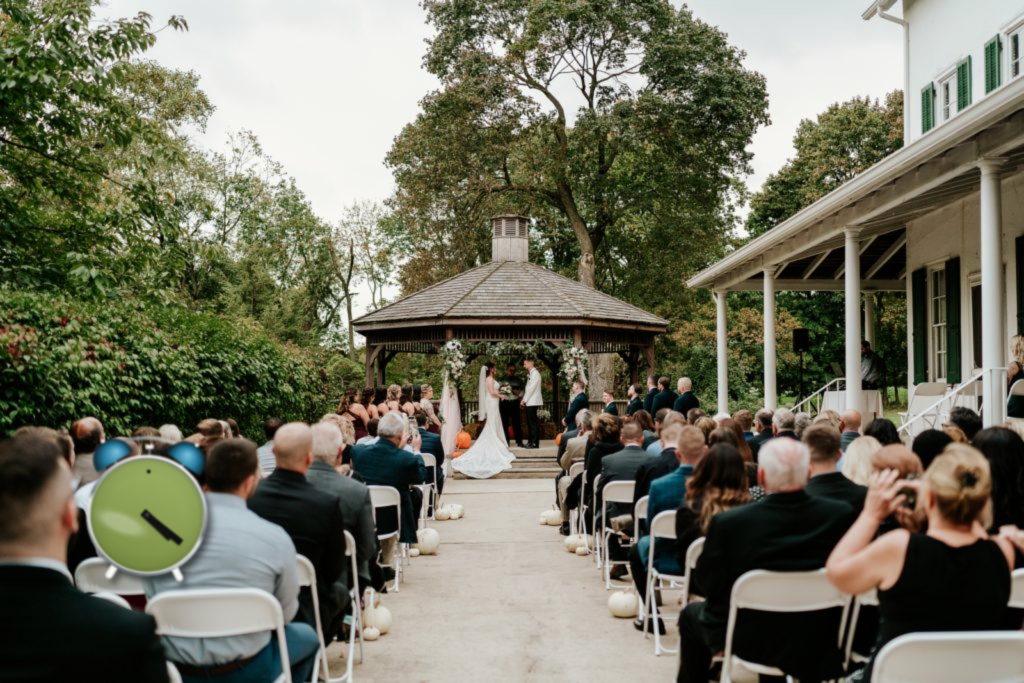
4:21
